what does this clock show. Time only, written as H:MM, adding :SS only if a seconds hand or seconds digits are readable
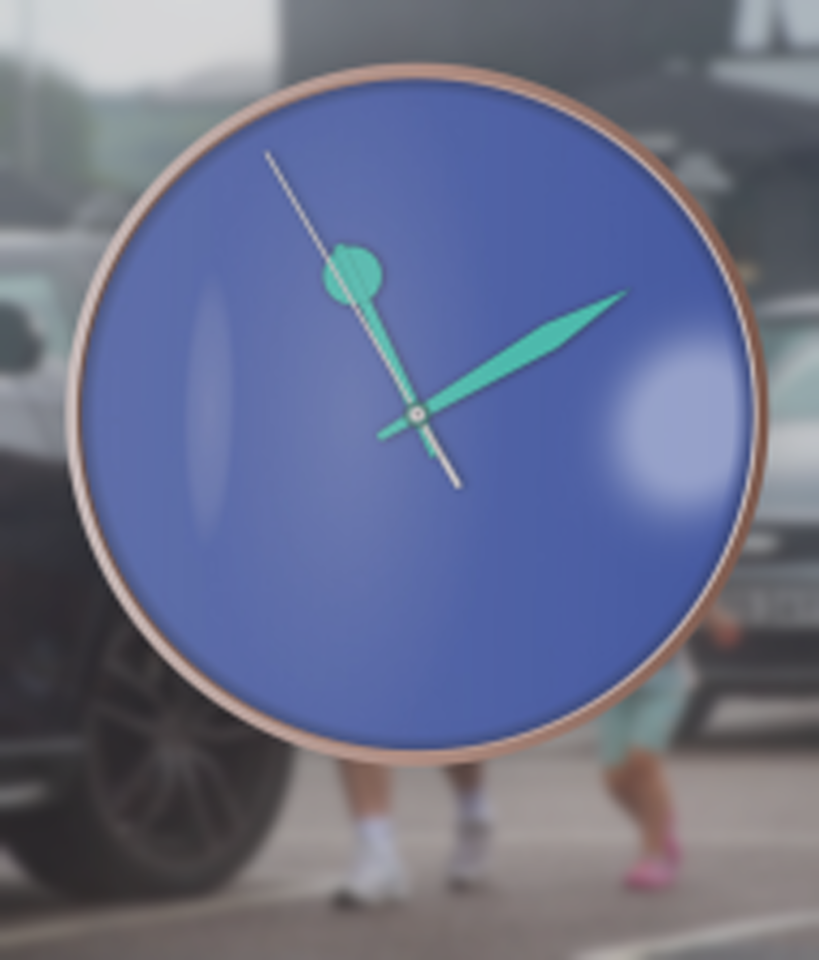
11:09:55
